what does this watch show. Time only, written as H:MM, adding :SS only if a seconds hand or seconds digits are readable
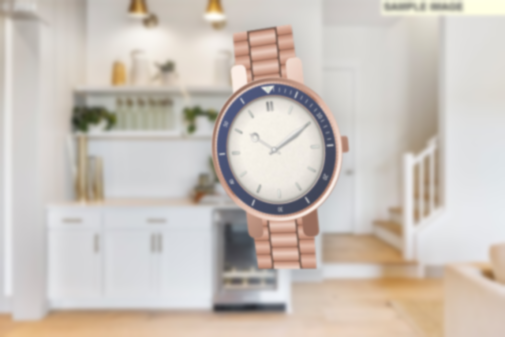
10:10
